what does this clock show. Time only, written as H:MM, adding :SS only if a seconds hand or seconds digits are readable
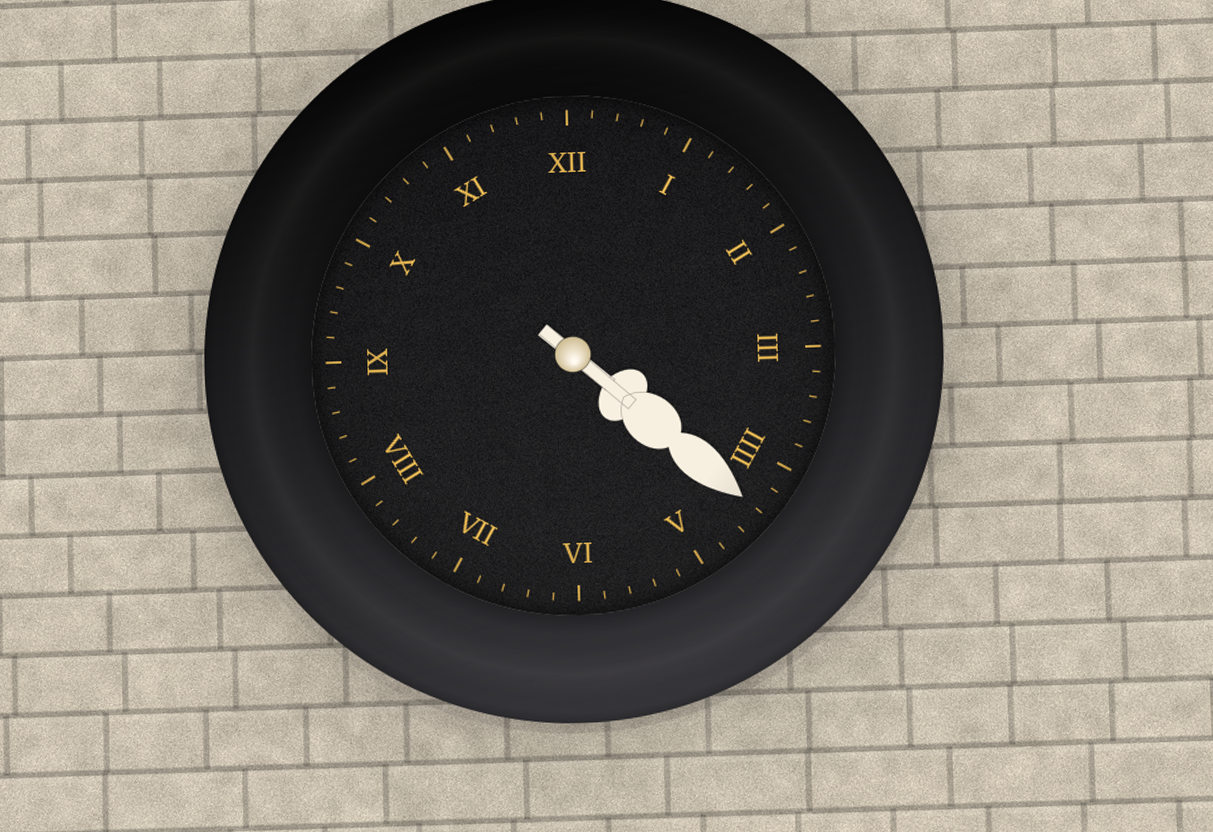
4:22
